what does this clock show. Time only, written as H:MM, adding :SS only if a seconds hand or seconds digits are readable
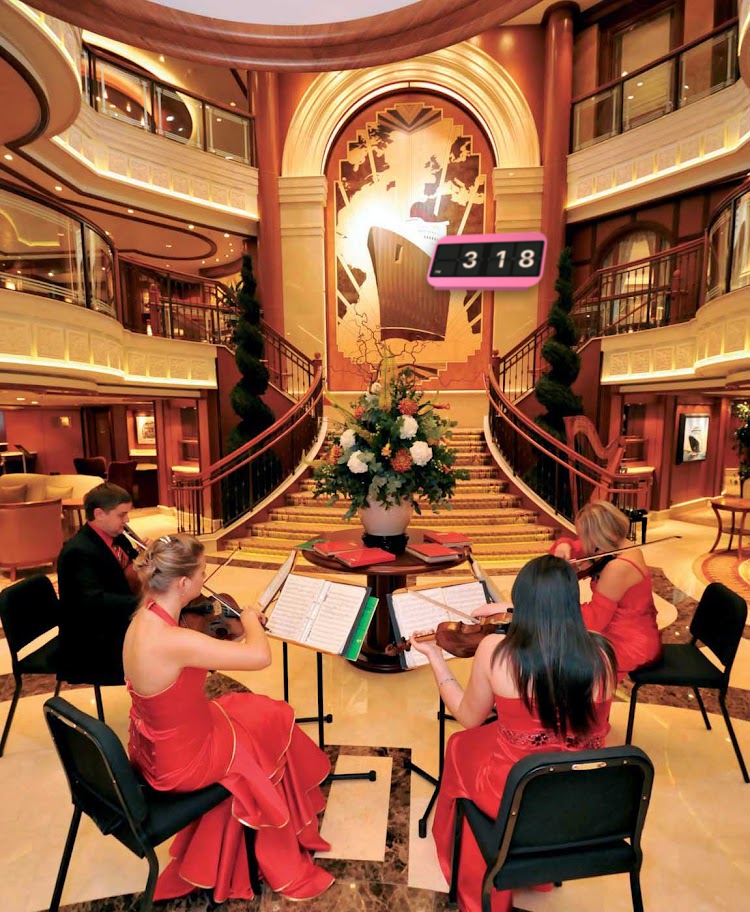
3:18
